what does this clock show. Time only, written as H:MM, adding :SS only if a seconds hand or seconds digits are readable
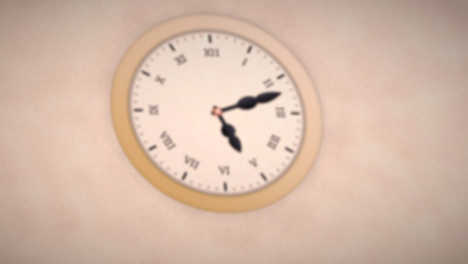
5:12
